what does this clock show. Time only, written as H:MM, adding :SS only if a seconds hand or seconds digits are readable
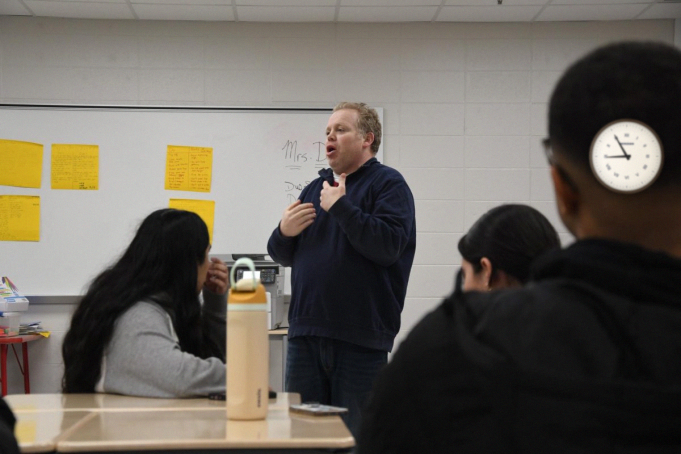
8:55
